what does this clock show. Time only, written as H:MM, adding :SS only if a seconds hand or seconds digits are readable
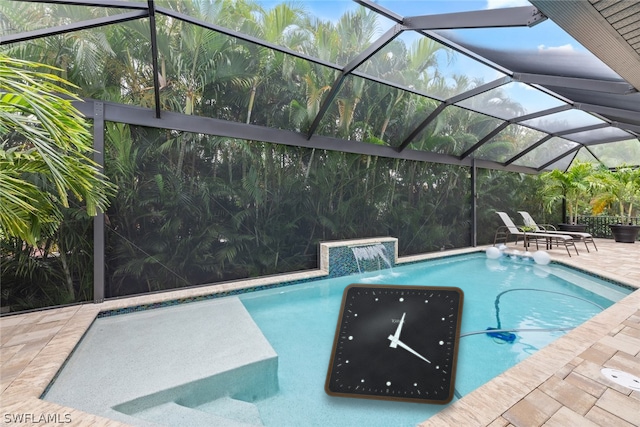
12:20
